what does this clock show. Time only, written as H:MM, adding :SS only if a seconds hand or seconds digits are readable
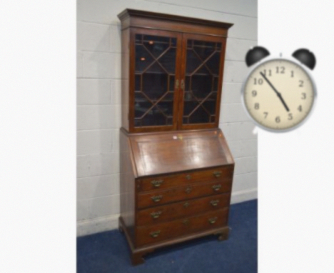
4:53
